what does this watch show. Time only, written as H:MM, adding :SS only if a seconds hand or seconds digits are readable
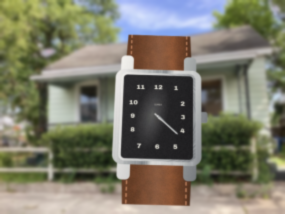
4:22
